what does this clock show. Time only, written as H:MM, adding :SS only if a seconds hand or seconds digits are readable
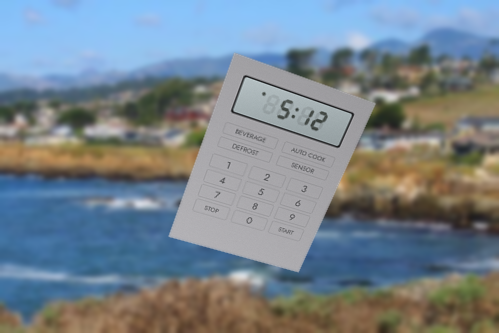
5:12
